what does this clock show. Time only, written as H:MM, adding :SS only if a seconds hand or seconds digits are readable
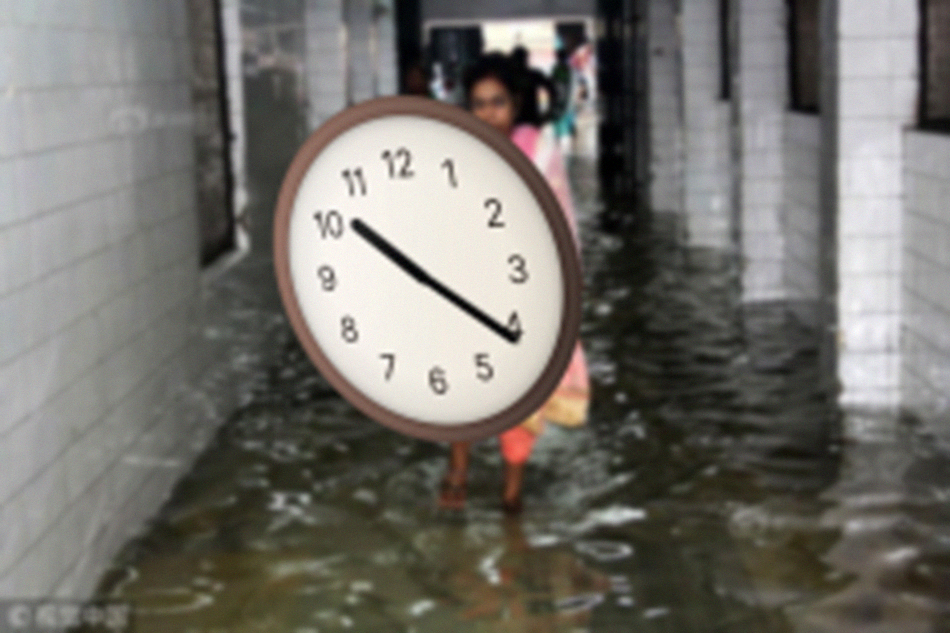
10:21
